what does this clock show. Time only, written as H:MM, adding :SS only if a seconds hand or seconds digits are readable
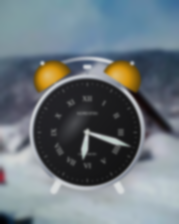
6:18
